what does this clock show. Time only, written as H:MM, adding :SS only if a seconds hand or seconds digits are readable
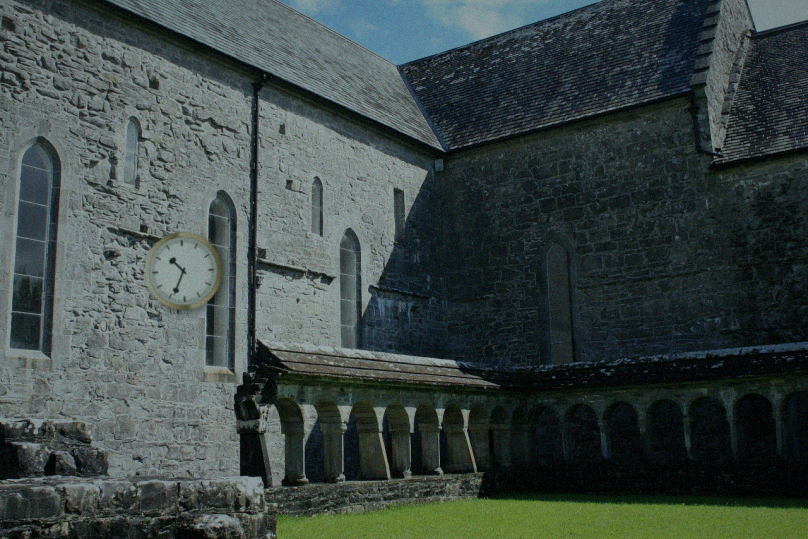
10:34
